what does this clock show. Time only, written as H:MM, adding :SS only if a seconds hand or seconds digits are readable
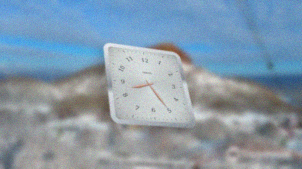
8:25
